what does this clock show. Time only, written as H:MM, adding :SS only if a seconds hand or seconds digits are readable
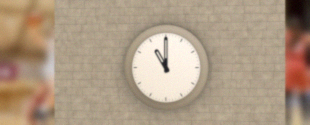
11:00
